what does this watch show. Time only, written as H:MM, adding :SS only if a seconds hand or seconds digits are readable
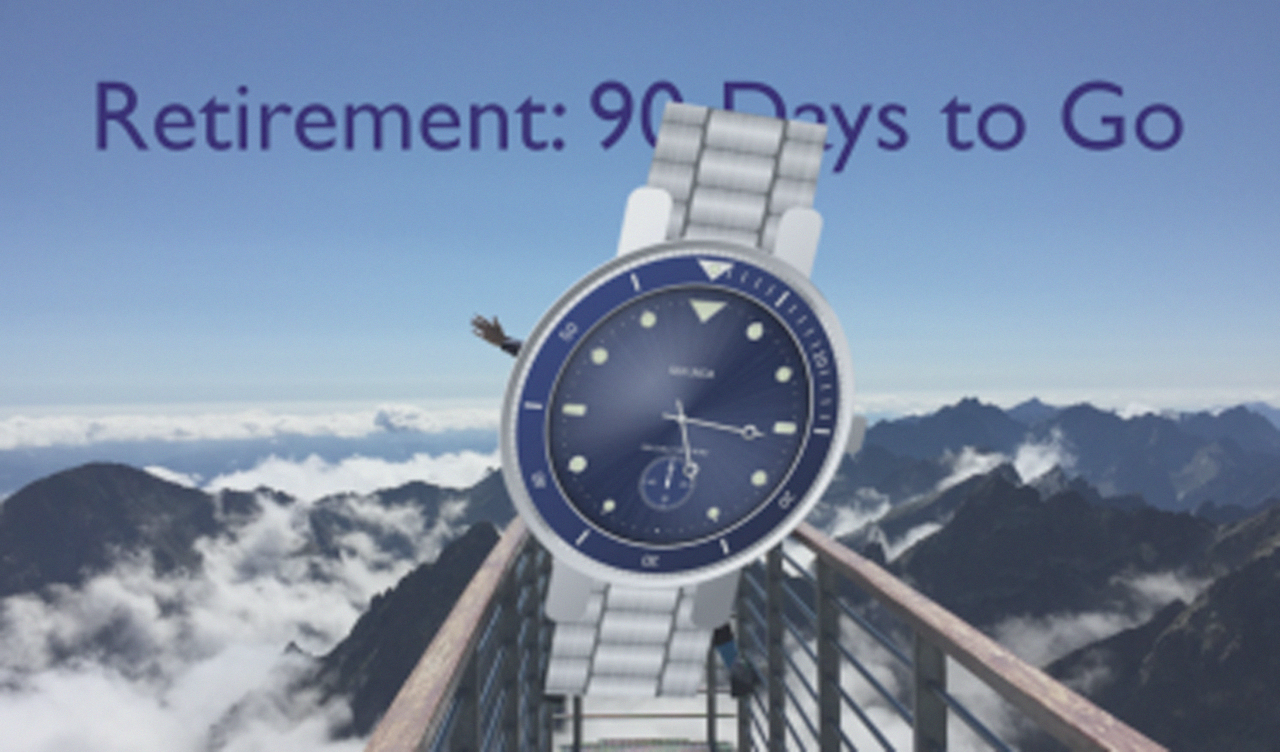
5:16
